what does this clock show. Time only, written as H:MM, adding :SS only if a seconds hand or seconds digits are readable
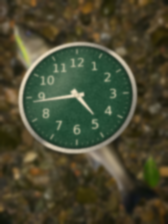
4:44
